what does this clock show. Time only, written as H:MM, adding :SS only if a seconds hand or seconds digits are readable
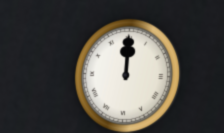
12:00
